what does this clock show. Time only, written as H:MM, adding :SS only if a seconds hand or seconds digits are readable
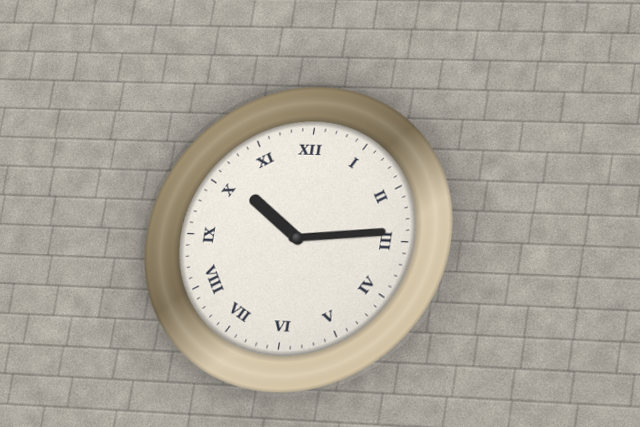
10:14
